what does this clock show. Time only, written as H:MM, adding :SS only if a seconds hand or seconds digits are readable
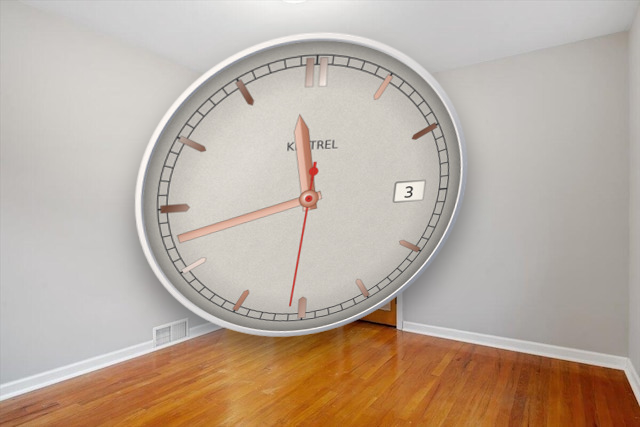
11:42:31
